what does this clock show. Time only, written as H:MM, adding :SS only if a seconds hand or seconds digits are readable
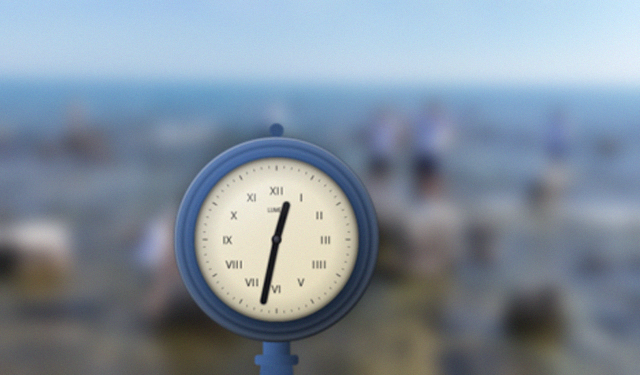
12:32
